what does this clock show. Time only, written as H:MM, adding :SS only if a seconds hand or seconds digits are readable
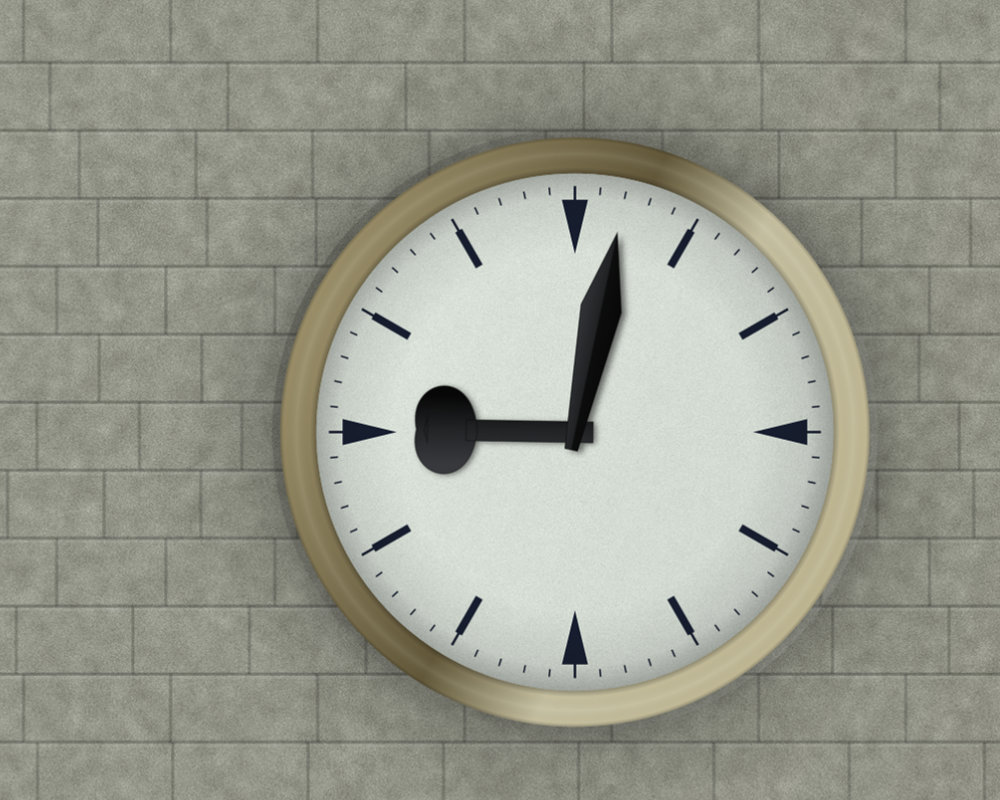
9:02
